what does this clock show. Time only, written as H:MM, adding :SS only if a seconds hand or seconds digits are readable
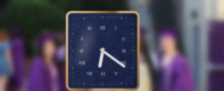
6:21
